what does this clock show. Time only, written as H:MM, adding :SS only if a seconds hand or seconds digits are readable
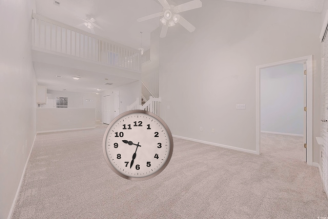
9:33
